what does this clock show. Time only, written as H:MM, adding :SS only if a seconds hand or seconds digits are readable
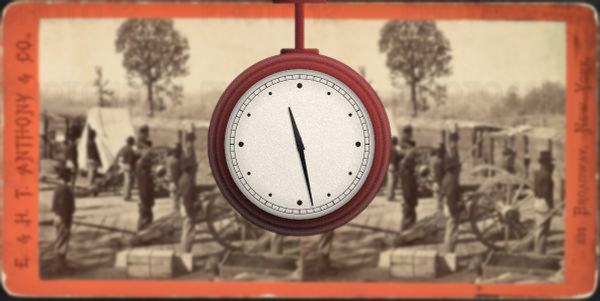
11:28
